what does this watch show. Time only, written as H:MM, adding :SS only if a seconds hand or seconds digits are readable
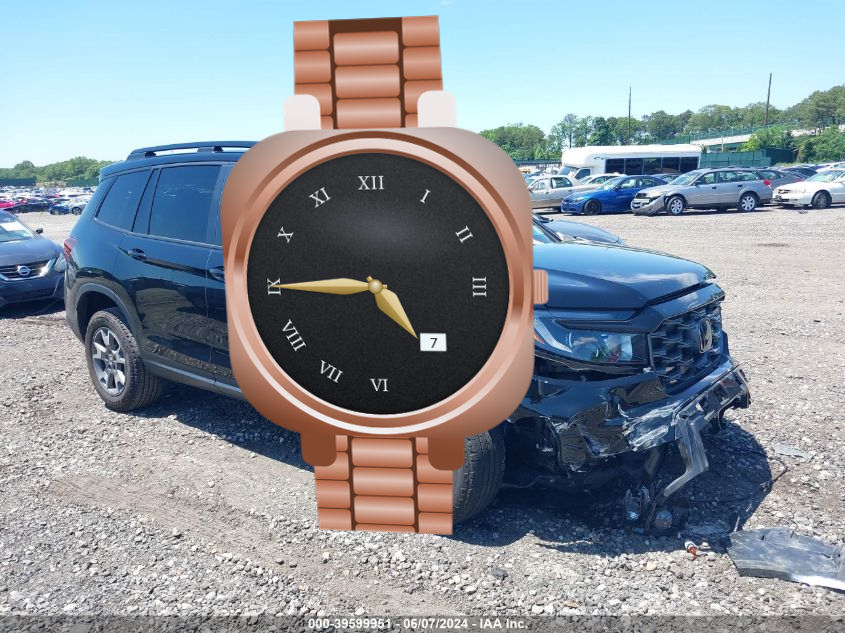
4:45
